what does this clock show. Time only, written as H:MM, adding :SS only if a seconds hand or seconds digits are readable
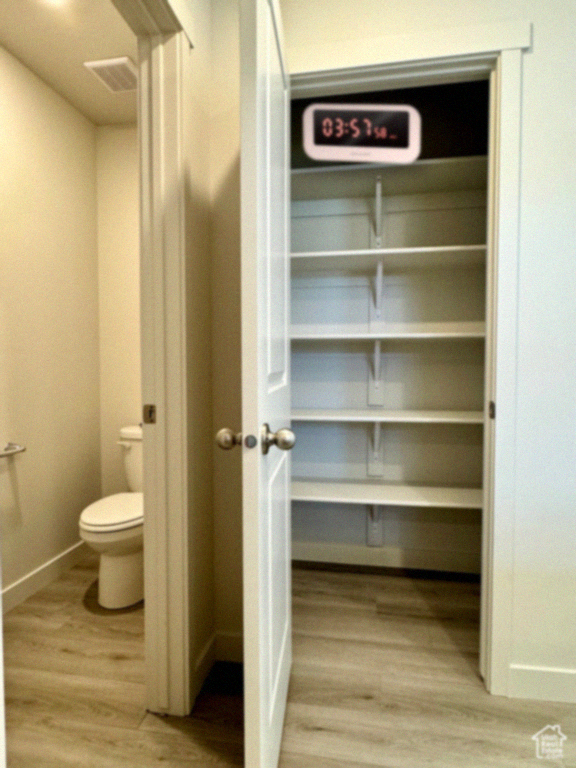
3:57
